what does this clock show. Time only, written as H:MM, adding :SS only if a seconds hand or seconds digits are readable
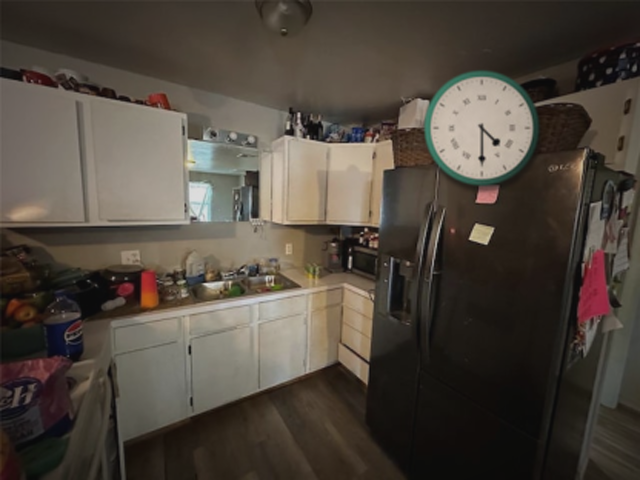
4:30
